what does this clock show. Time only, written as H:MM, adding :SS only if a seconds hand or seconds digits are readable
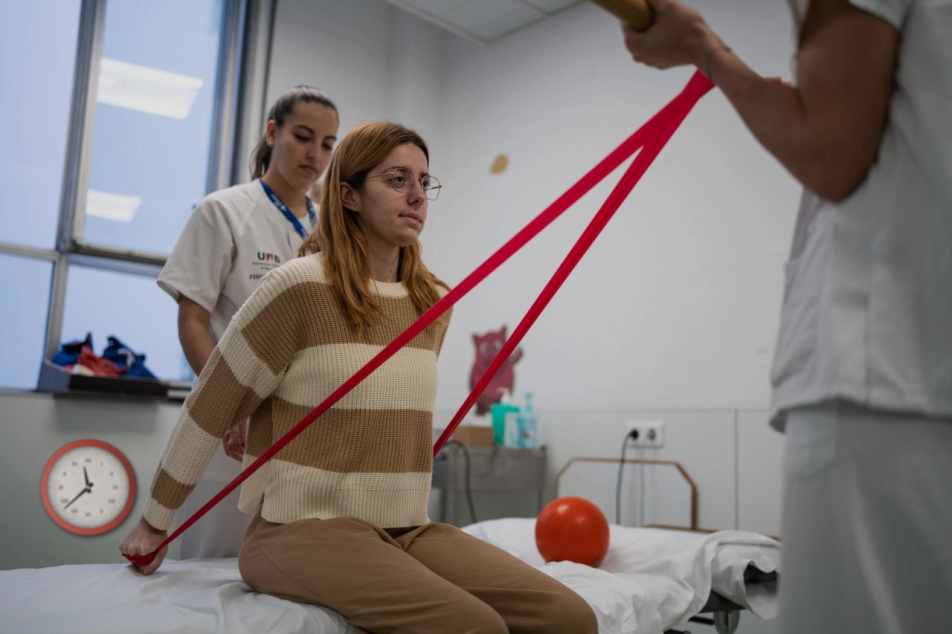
11:38
